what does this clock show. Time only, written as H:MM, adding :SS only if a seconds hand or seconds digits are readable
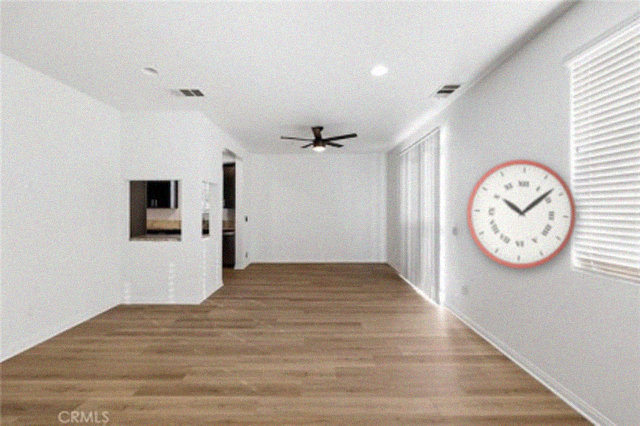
10:08
